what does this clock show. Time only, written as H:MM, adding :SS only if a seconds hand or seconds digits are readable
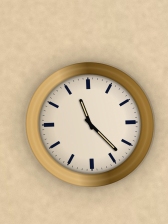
11:23
